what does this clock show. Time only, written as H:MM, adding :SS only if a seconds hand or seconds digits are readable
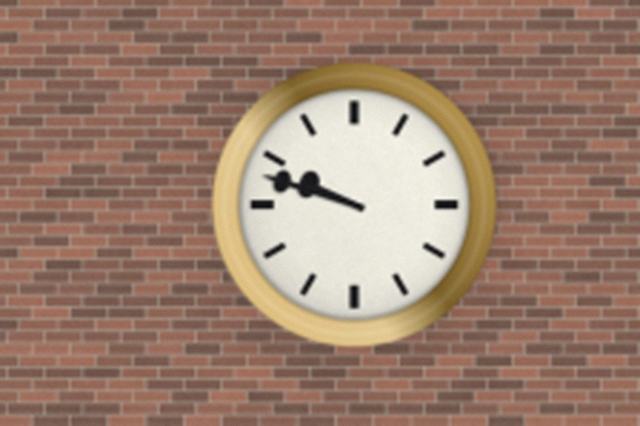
9:48
